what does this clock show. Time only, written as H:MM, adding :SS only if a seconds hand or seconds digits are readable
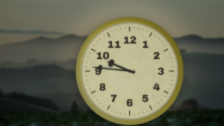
9:46
